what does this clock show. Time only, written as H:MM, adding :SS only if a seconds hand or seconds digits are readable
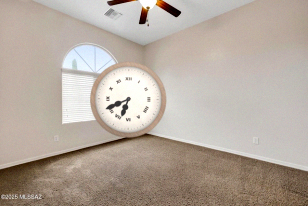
6:41
